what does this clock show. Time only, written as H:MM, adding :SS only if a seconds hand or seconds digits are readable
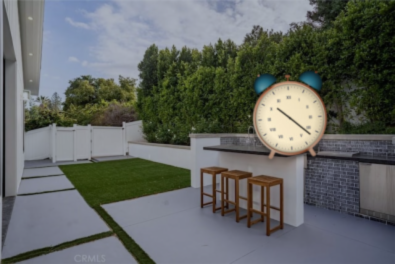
10:22
